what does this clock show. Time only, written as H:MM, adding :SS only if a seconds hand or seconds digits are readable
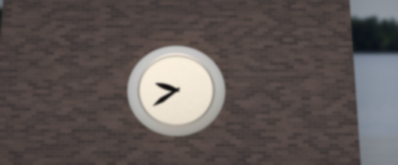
9:39
